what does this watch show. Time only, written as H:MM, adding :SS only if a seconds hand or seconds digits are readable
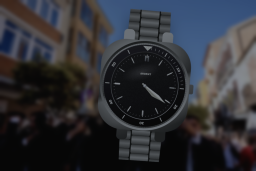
4:21
